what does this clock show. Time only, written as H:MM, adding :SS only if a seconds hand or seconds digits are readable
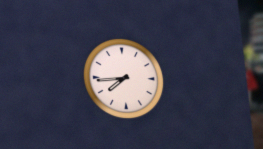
7:44
